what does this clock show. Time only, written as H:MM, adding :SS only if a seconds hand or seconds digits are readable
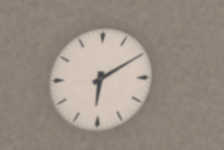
6:10
